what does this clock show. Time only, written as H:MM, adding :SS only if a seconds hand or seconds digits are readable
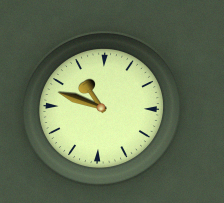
10:48
